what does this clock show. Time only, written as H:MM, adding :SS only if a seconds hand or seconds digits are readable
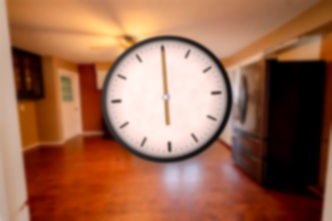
6:00
